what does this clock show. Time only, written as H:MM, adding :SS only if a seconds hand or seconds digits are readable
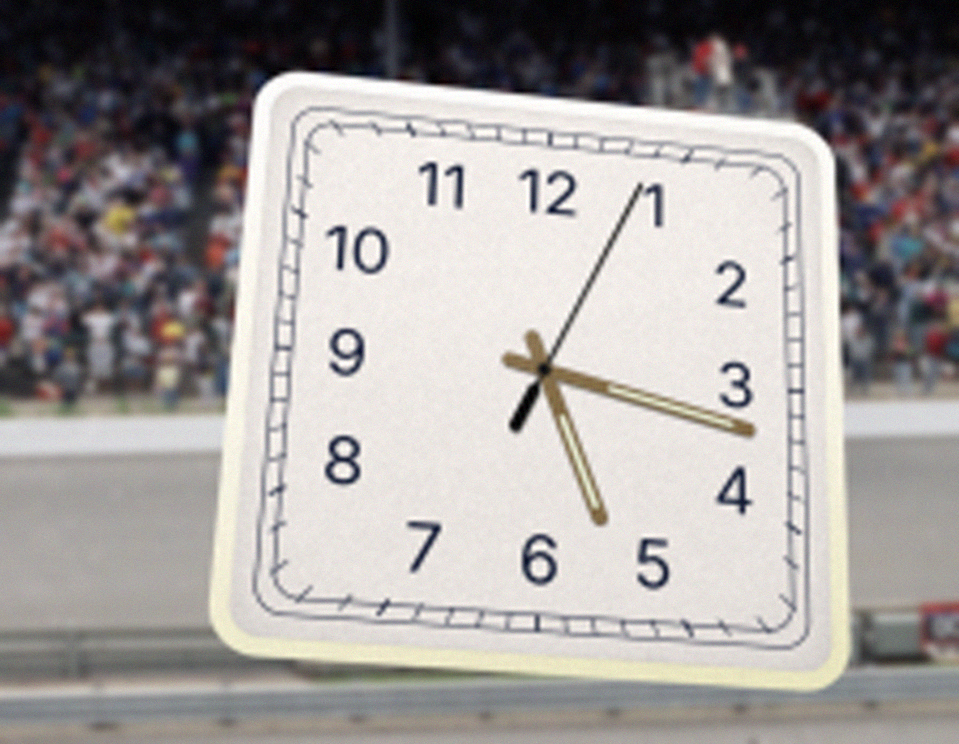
5:17:04
